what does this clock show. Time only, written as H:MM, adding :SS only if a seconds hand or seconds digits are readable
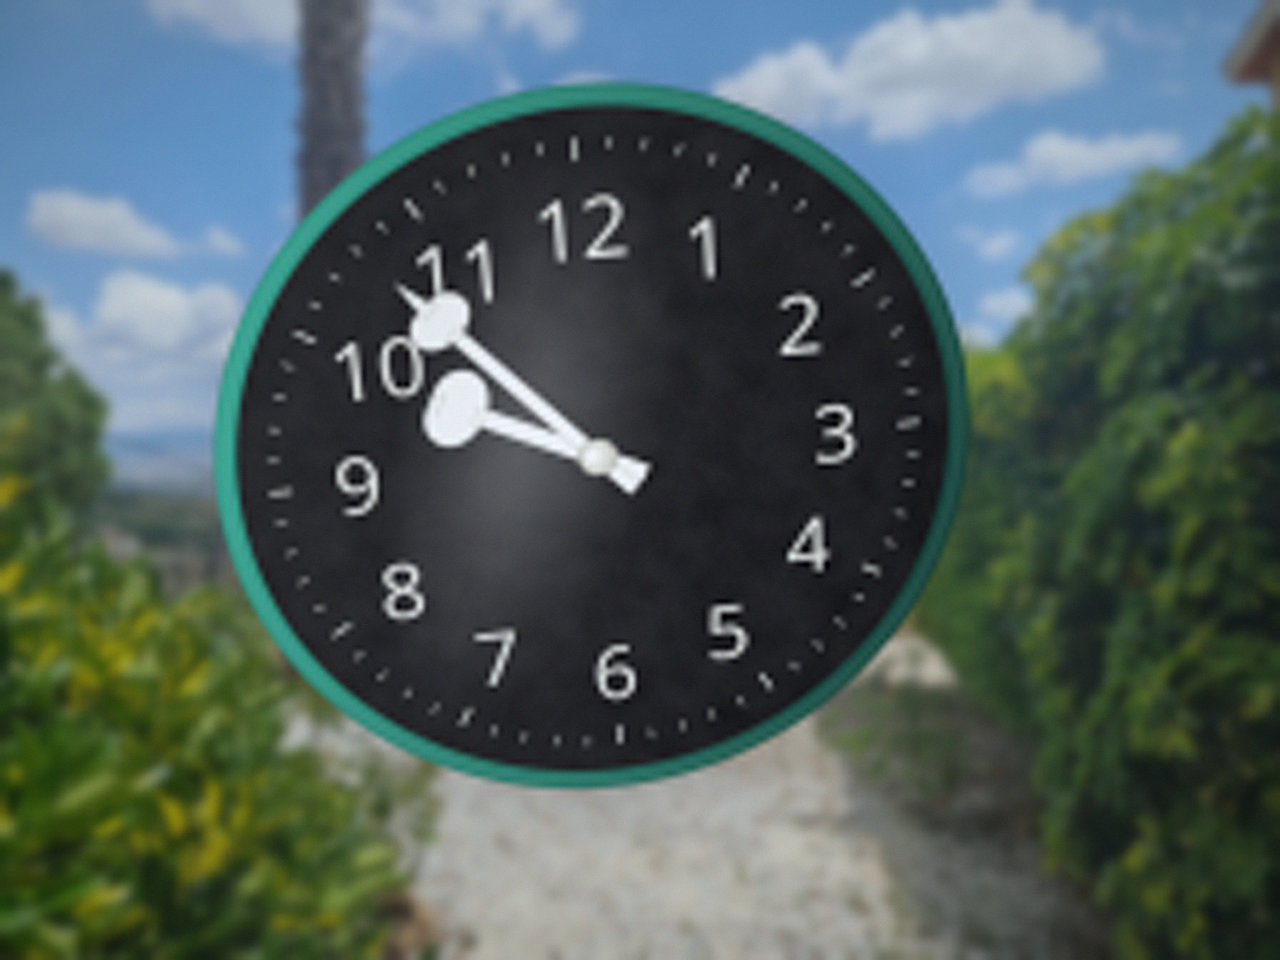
9:53
